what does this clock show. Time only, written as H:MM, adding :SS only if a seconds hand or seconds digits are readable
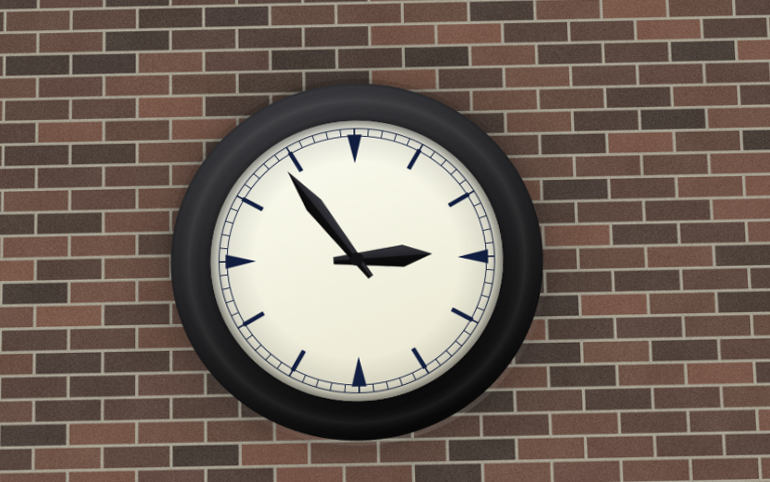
2:54
